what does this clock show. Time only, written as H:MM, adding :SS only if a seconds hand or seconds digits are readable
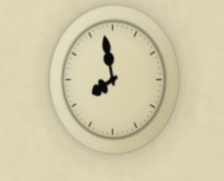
7:58
